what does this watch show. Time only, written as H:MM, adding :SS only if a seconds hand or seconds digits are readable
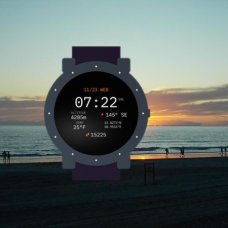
7:22
